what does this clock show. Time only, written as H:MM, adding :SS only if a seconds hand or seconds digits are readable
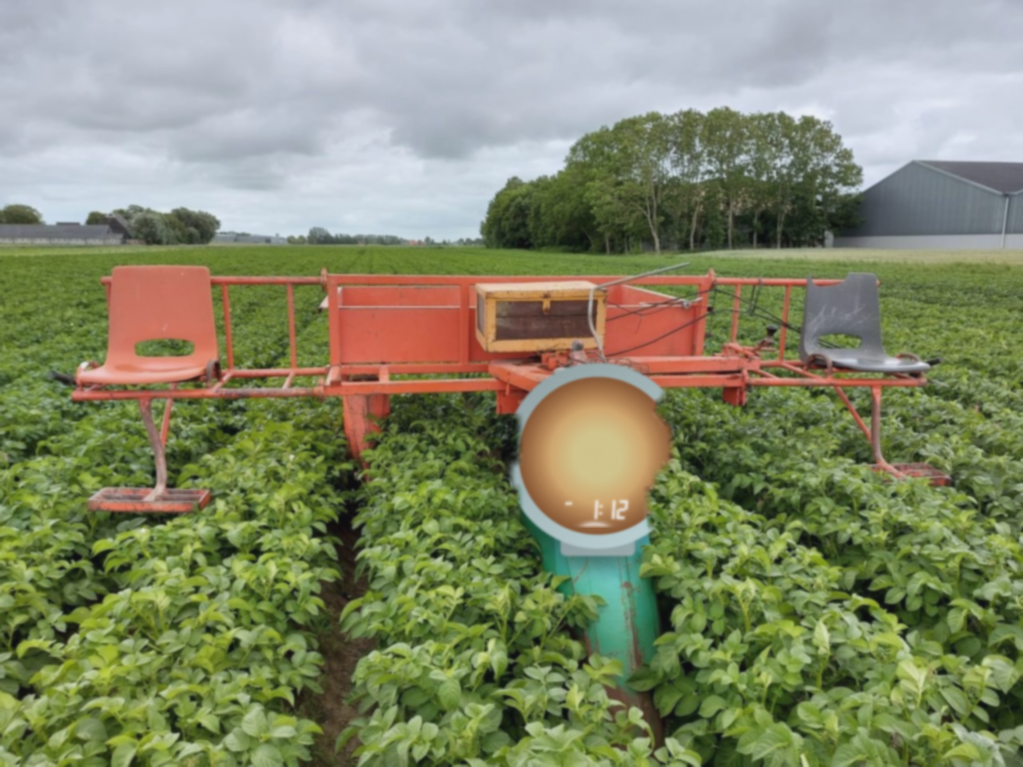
1:12
